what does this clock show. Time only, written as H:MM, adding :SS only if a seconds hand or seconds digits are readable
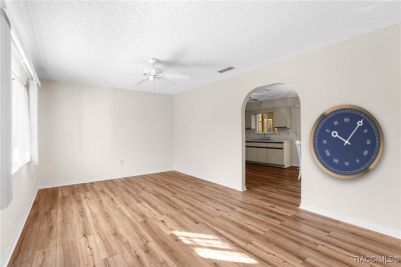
10:06
